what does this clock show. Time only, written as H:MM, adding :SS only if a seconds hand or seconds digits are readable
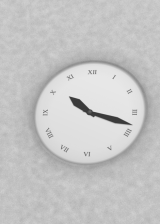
10:18
